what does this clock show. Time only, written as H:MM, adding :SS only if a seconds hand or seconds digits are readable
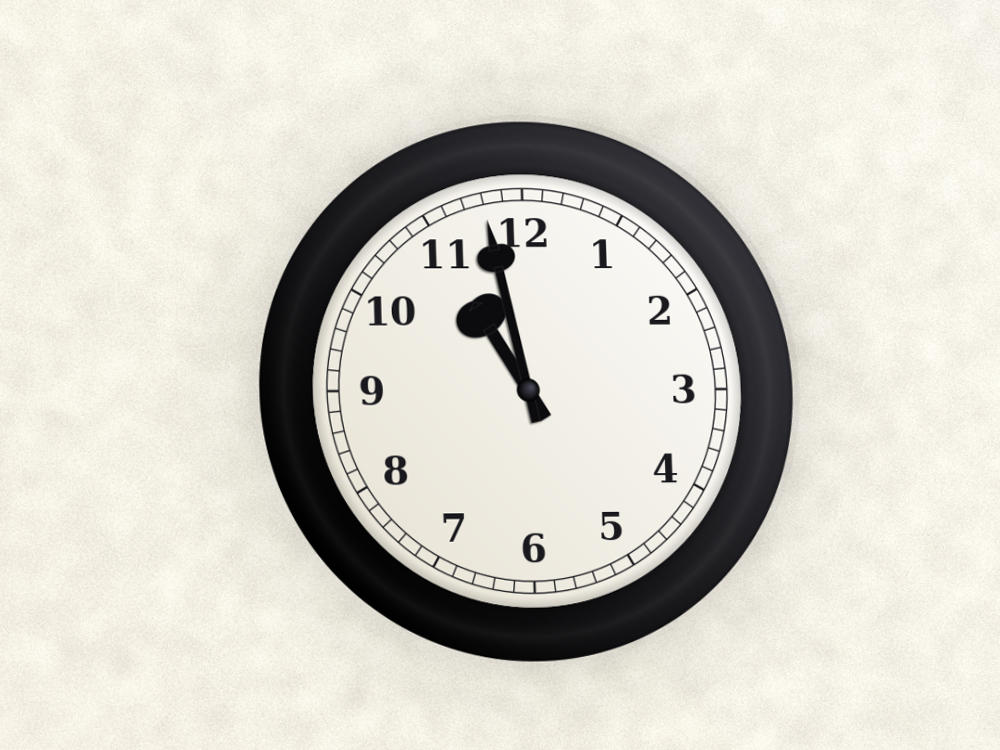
10:58
